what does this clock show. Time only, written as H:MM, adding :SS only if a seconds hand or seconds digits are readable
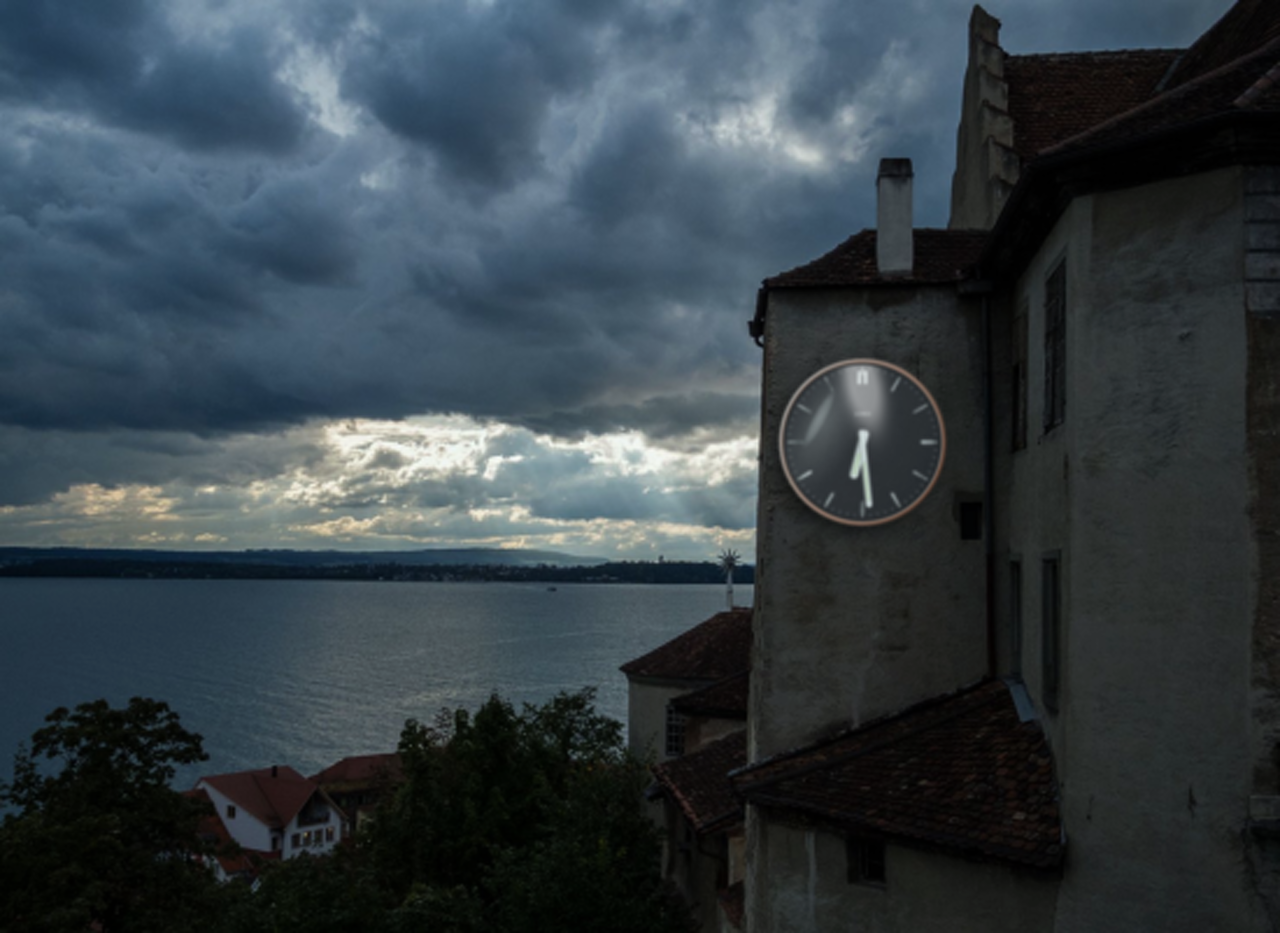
6:29
